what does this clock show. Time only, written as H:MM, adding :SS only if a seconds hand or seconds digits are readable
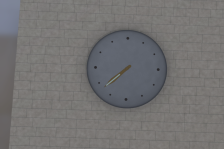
7:38
